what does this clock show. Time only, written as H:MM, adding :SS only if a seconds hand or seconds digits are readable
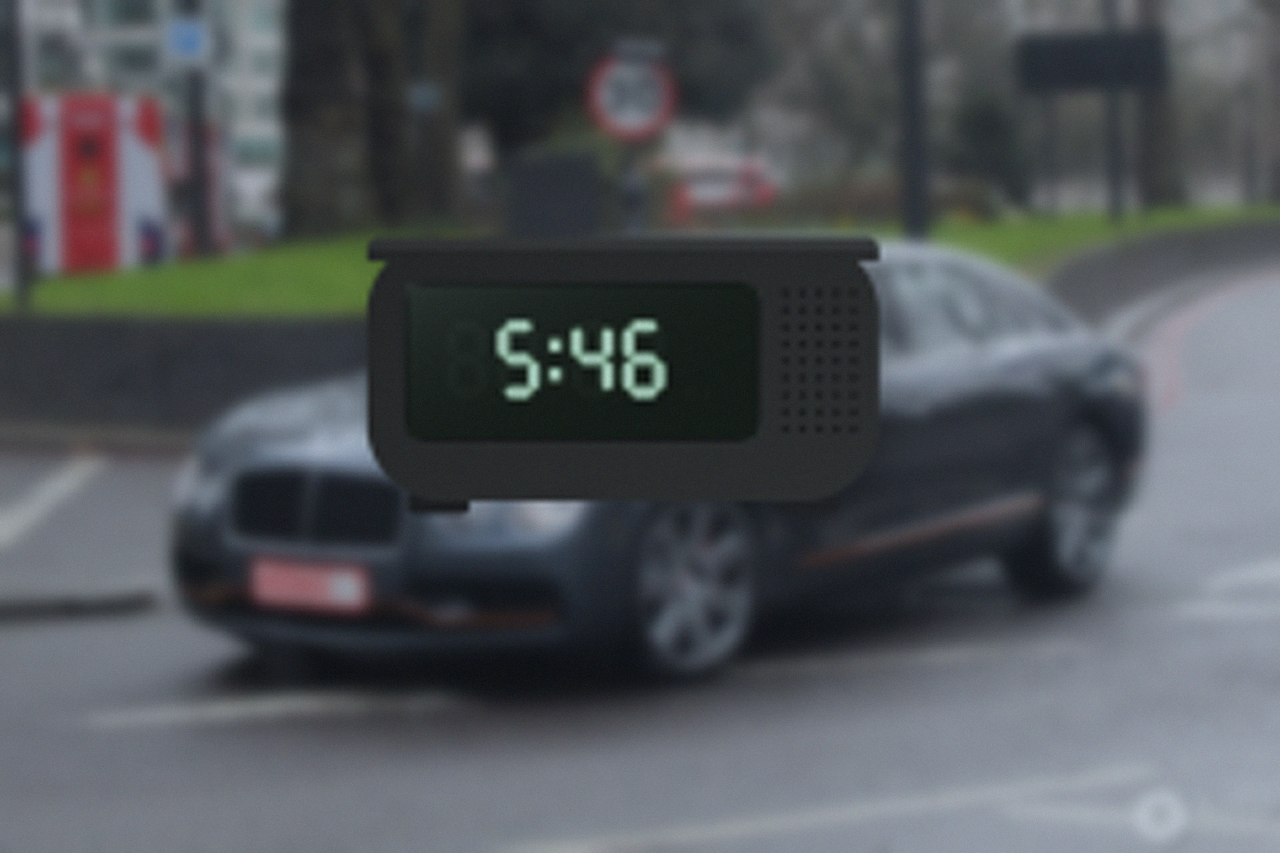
5:46
